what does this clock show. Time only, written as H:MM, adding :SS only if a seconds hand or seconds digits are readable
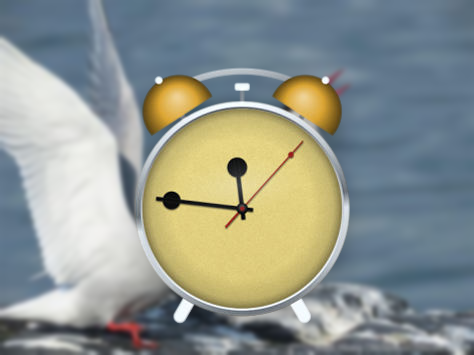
11:46:07
